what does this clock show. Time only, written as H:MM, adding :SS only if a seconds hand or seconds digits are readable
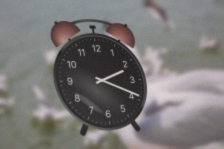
2:19
